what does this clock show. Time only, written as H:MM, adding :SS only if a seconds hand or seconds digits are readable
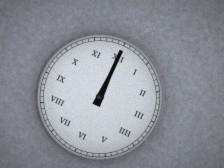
12:00
